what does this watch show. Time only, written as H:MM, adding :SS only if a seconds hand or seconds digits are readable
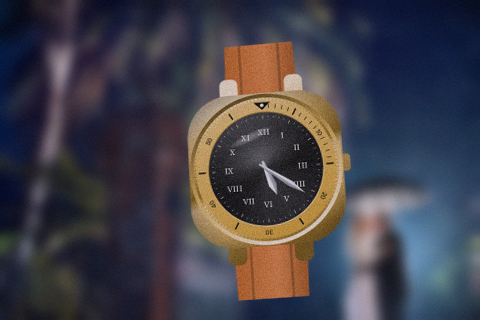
5:21
